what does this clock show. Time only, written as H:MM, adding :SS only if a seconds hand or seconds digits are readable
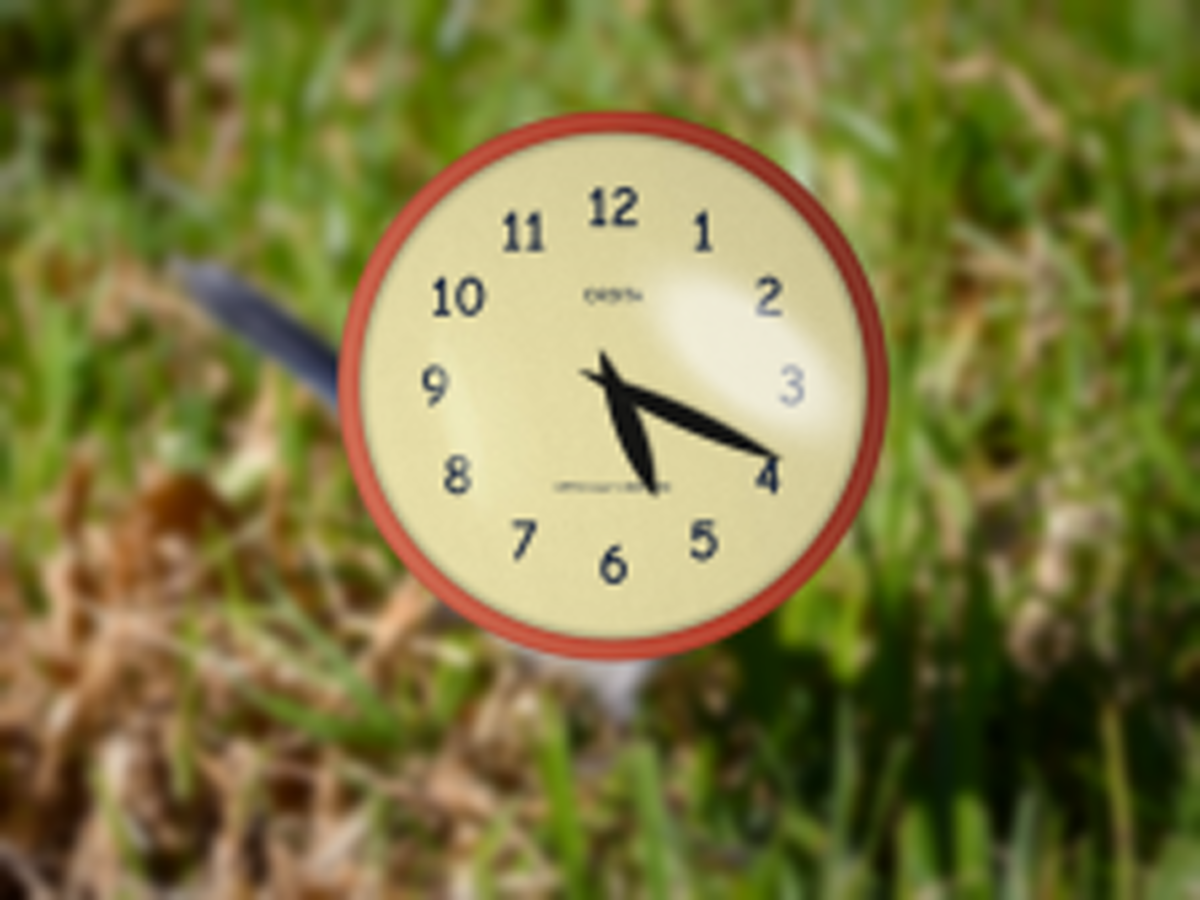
5:19
